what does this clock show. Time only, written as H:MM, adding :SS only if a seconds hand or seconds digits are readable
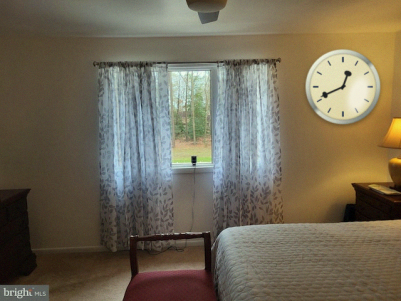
12:41
